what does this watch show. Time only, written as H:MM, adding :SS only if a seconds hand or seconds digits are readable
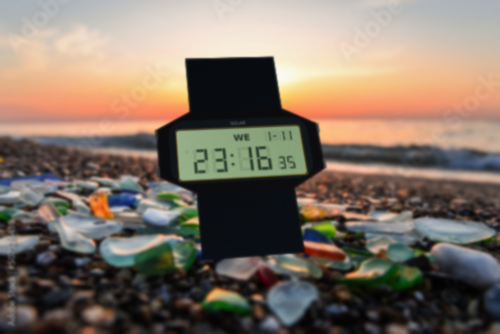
23:16:35
